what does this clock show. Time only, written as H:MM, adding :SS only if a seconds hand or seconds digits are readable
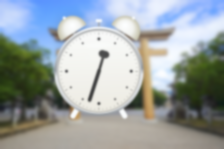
12:33
